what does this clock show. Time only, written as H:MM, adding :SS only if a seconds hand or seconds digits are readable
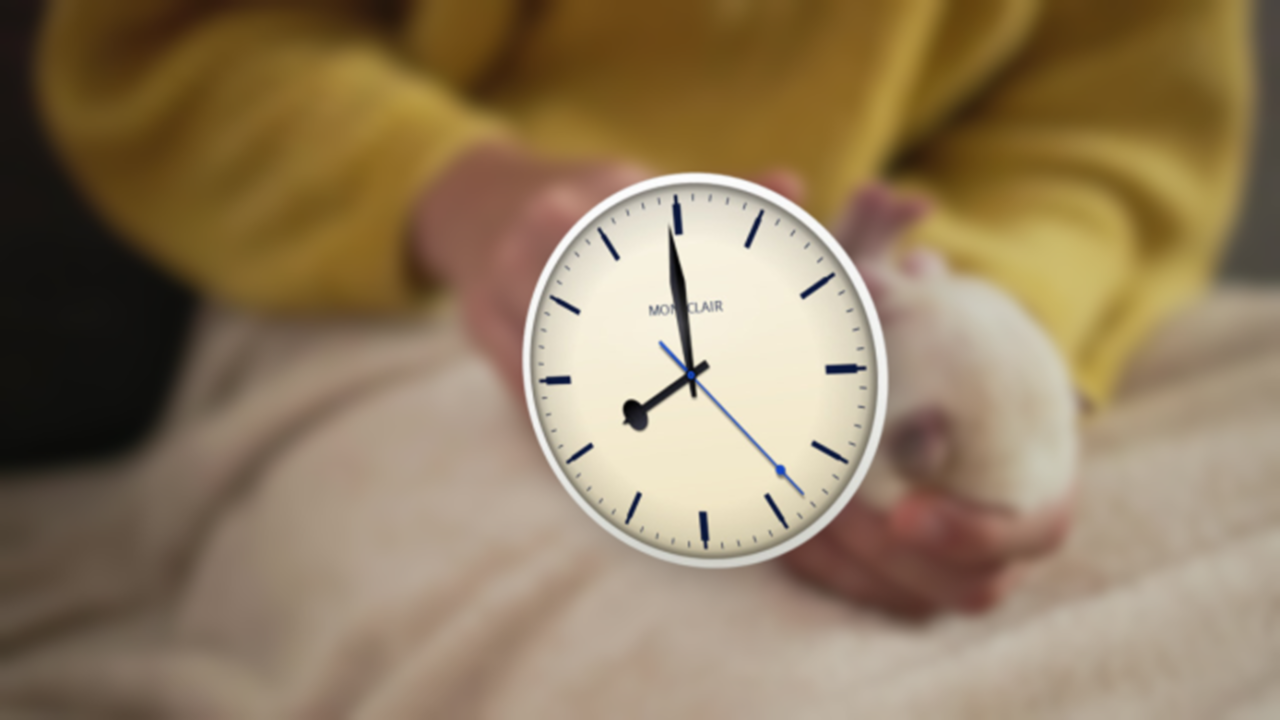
7:59:23
